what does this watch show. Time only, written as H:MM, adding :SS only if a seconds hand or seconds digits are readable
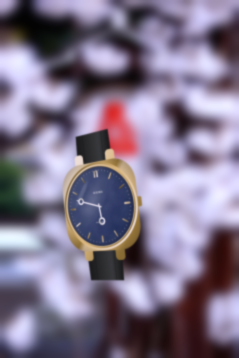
5:48
